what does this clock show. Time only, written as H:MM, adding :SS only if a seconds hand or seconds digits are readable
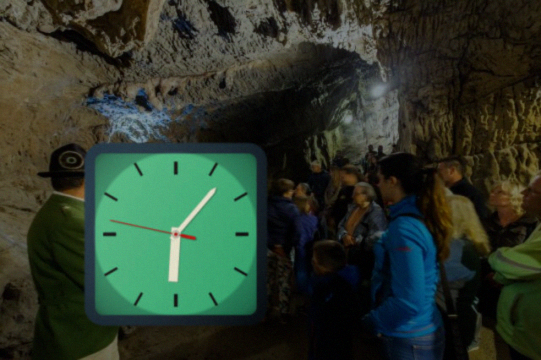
6:06:47
